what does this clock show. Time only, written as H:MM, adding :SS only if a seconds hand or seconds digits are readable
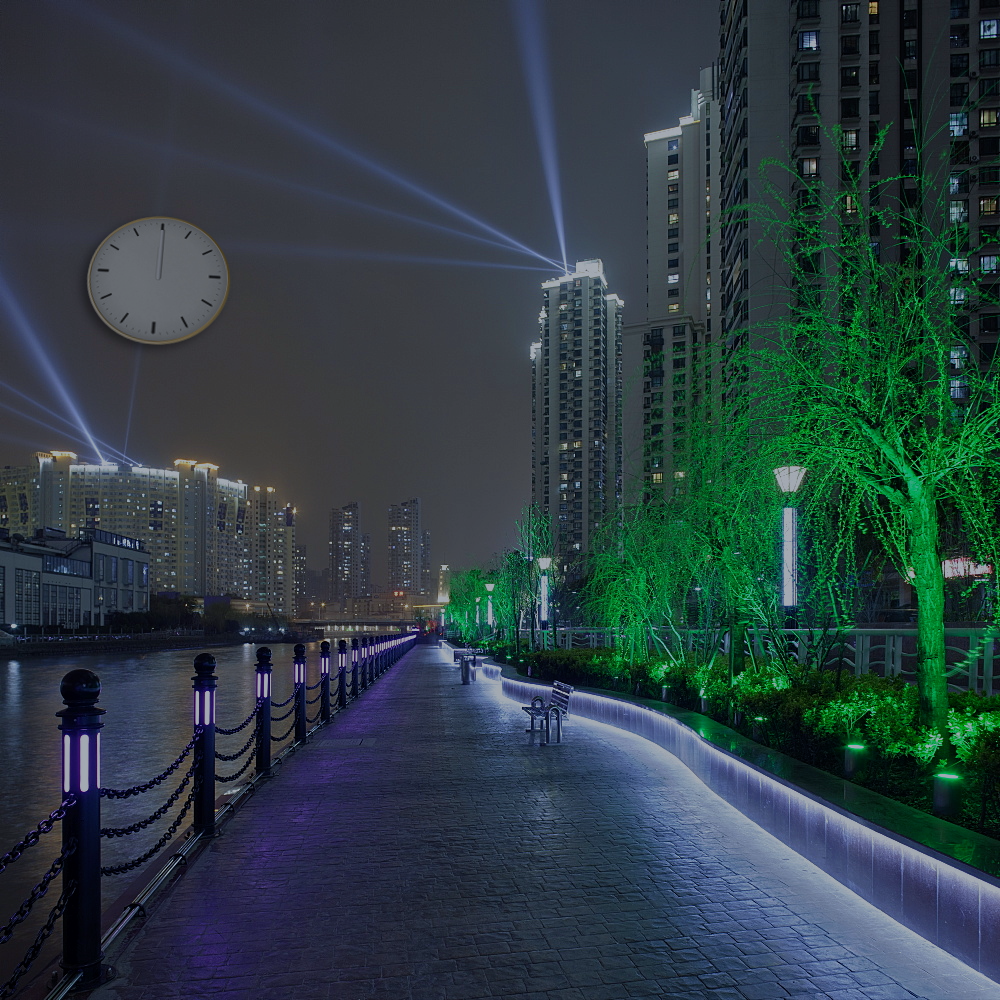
12:00
